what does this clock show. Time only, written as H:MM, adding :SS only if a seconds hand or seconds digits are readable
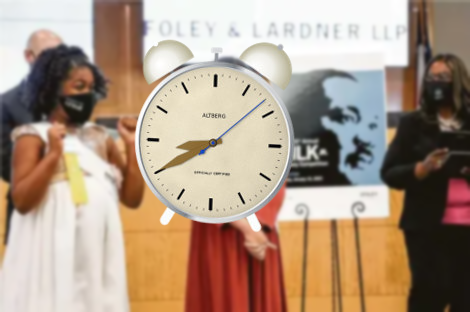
8:40:08
